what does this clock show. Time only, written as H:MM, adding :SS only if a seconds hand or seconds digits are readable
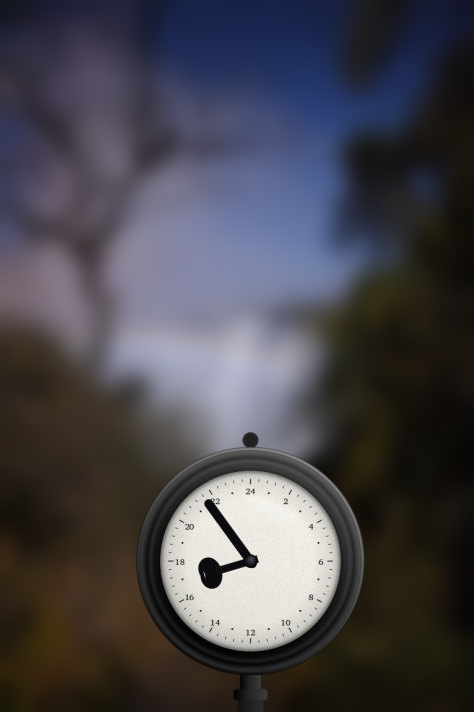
16:54
